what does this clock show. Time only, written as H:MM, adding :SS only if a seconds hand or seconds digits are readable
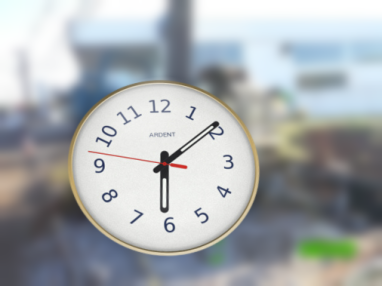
6:08:47
